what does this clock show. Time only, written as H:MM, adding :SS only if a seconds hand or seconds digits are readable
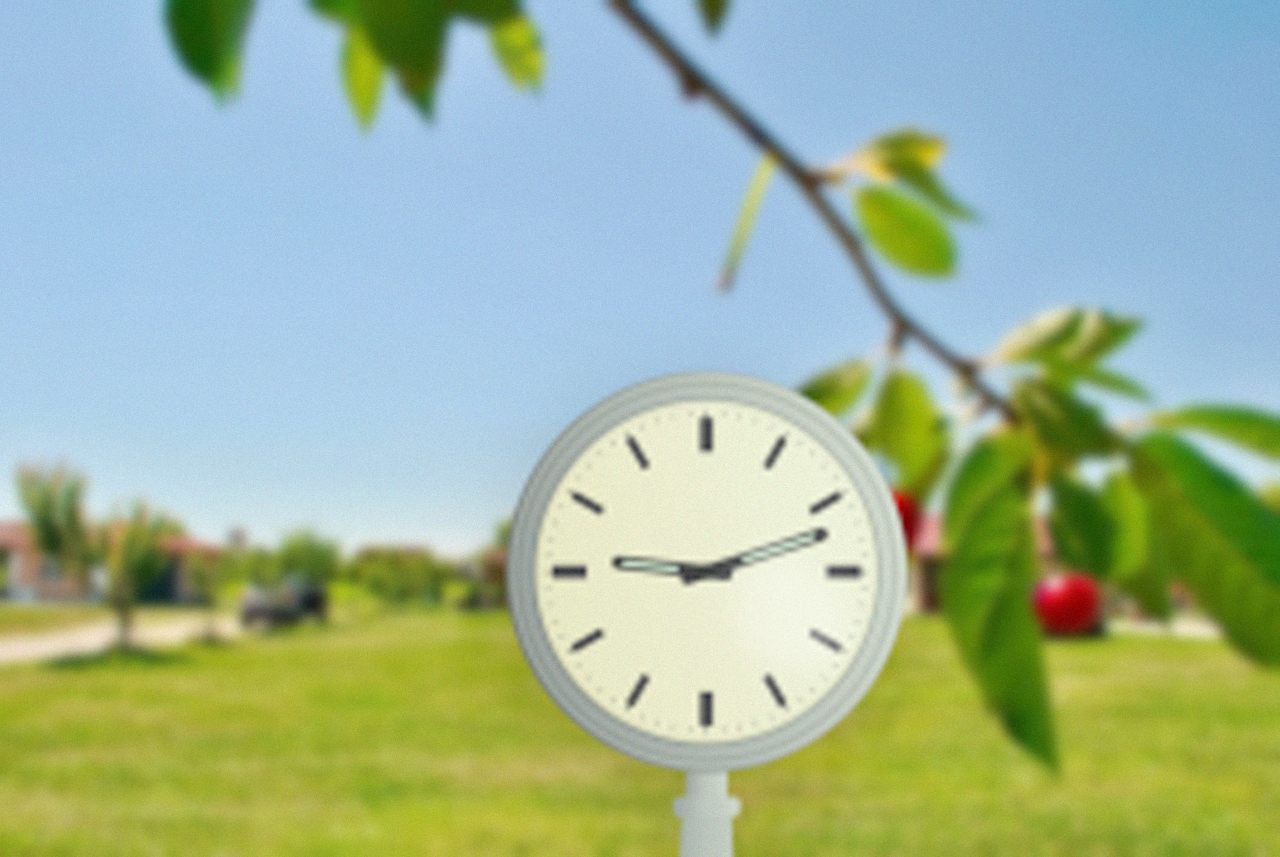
9:12
